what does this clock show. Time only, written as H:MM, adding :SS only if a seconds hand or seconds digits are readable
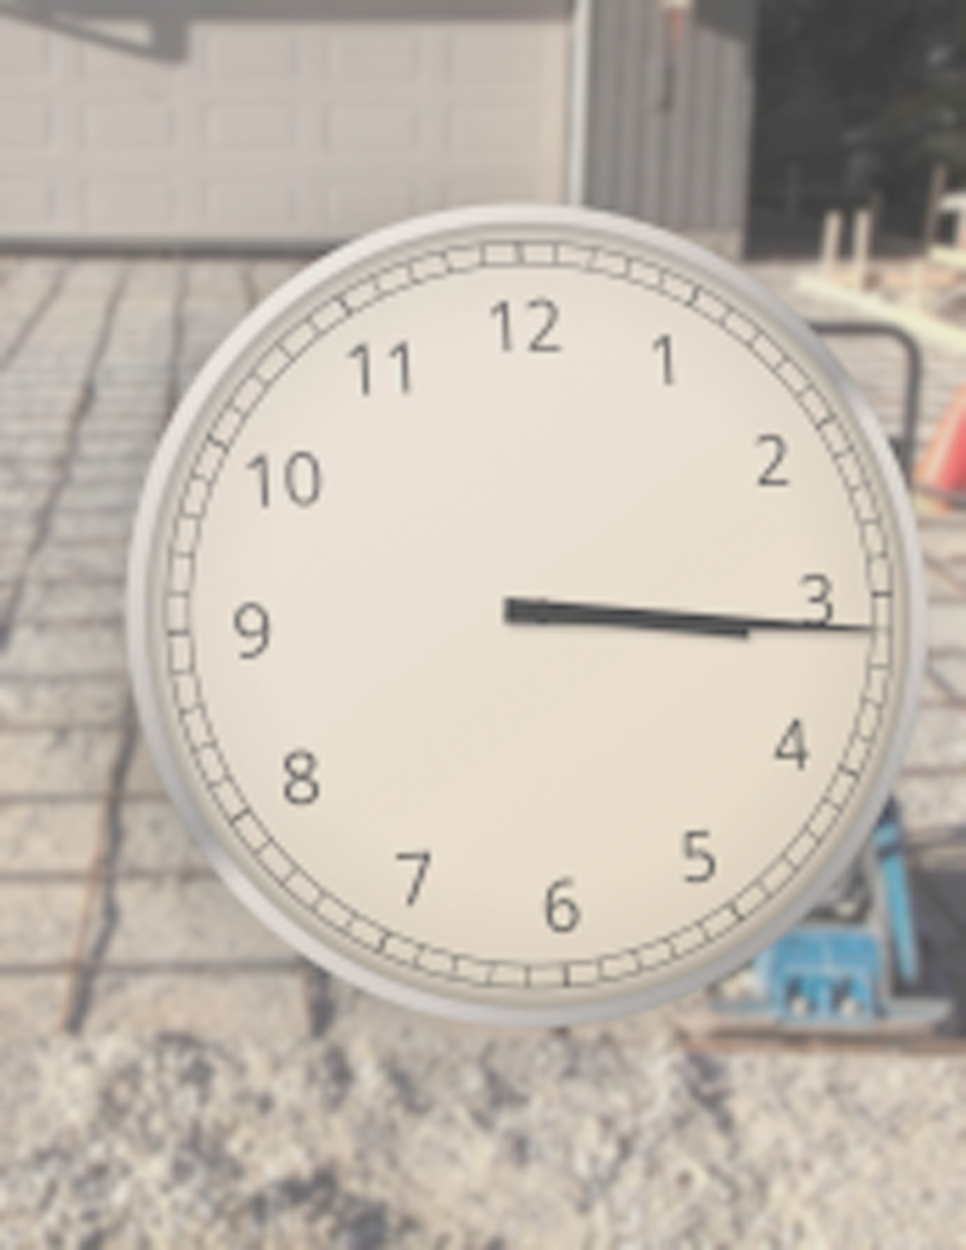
3:16
